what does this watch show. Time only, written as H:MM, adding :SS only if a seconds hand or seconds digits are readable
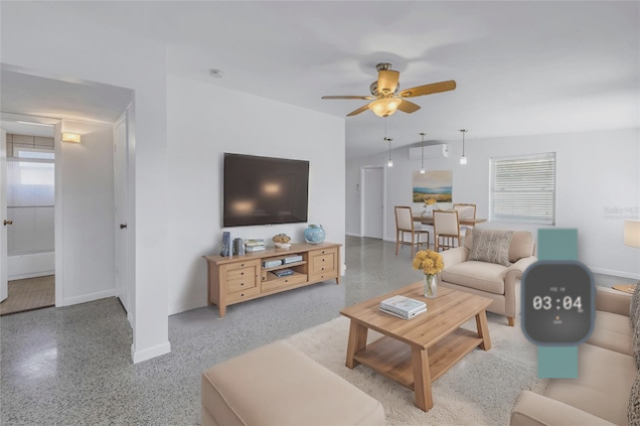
3:04
